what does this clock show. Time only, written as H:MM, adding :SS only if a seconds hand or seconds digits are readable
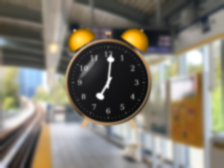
7:01
